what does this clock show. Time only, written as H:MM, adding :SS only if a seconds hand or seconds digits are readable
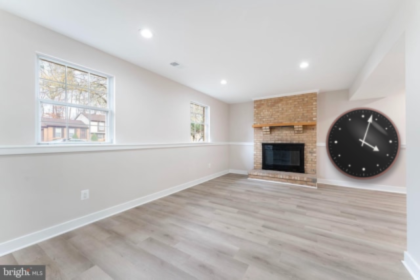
4:03
